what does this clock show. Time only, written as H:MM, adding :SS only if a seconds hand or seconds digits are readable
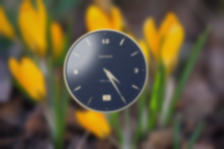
4:25
